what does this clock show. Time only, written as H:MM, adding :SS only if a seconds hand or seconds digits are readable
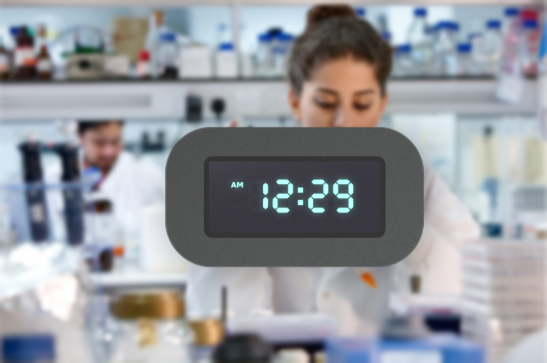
12:29
